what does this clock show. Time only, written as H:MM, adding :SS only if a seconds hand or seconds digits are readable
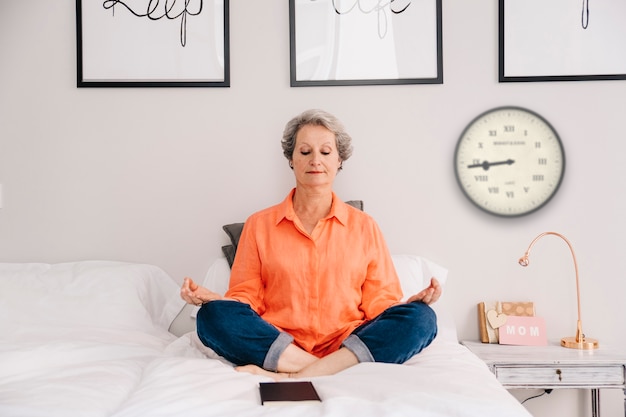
8:44
